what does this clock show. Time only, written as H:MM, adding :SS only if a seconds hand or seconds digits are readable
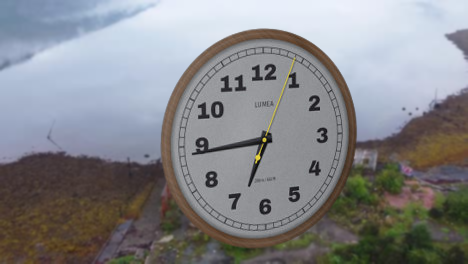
6:44:04
